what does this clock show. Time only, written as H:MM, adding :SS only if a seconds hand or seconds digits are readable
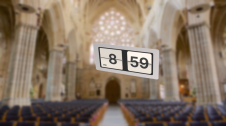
8:59
